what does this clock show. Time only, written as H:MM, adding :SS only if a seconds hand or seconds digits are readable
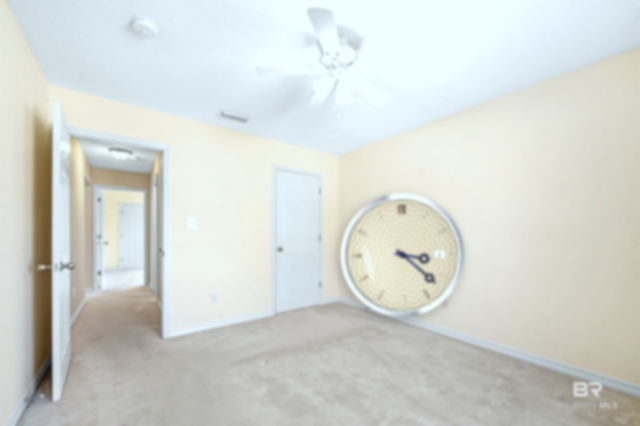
3:22
